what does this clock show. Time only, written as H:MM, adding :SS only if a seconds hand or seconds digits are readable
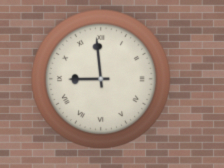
8:59
